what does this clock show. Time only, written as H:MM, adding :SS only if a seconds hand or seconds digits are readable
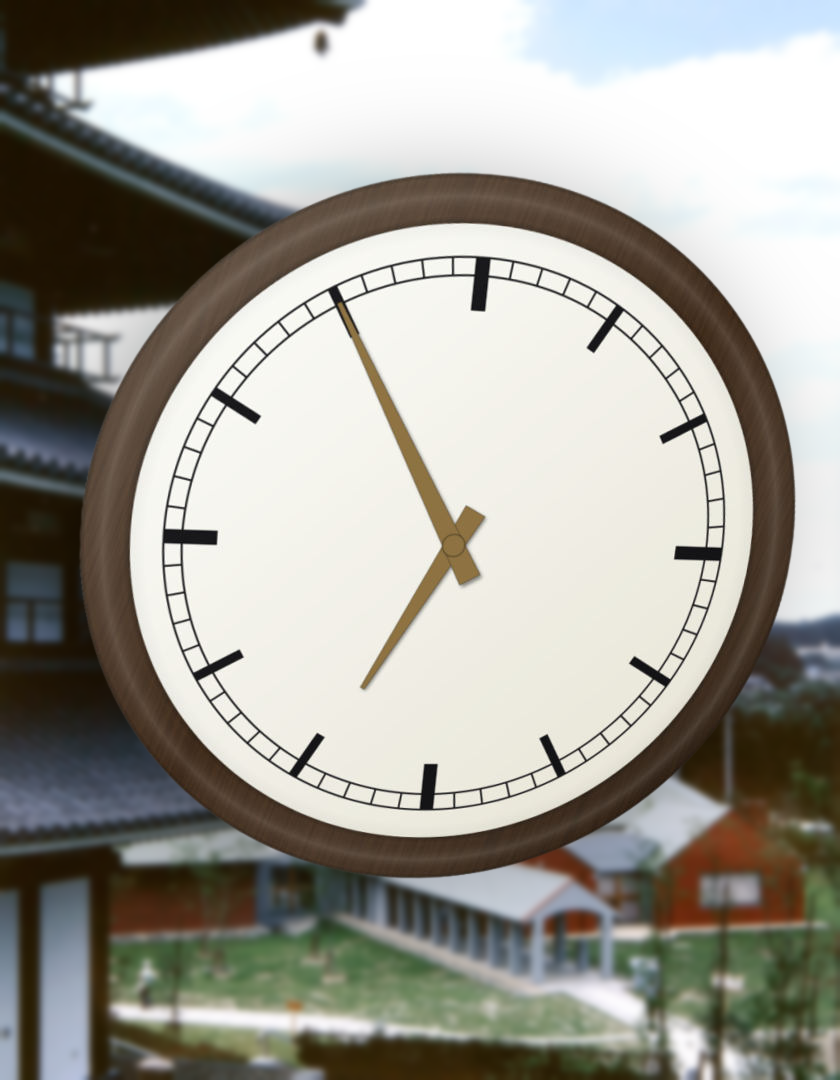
6:55
